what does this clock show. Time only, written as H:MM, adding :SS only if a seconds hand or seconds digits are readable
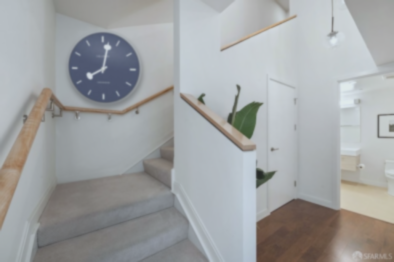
8:02
